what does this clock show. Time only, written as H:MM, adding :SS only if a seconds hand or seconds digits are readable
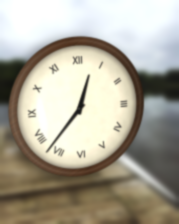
12:37
